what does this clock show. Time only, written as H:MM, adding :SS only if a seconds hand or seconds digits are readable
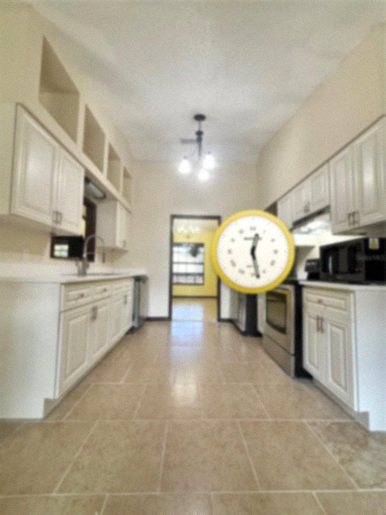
12:28
